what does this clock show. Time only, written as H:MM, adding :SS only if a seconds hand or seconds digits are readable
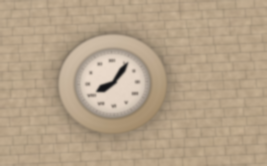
8:06
